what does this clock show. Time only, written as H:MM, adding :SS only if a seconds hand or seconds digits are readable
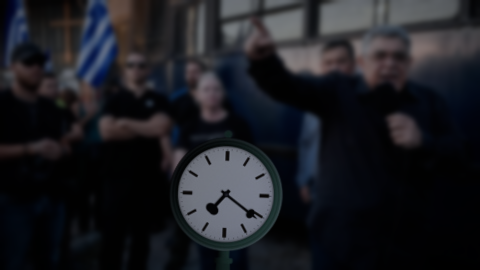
7:21
